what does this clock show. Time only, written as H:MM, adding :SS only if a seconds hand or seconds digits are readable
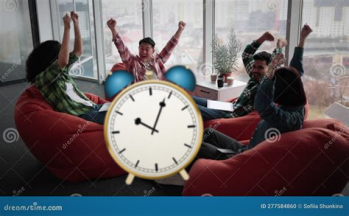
10:04
